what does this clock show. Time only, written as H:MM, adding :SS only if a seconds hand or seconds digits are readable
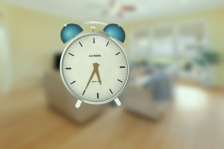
5:35
